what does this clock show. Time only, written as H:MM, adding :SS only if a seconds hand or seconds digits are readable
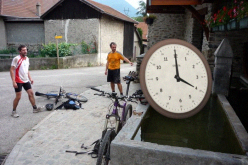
4:00
